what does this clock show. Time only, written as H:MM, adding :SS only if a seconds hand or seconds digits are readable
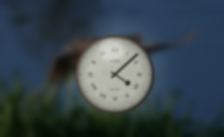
4:08
